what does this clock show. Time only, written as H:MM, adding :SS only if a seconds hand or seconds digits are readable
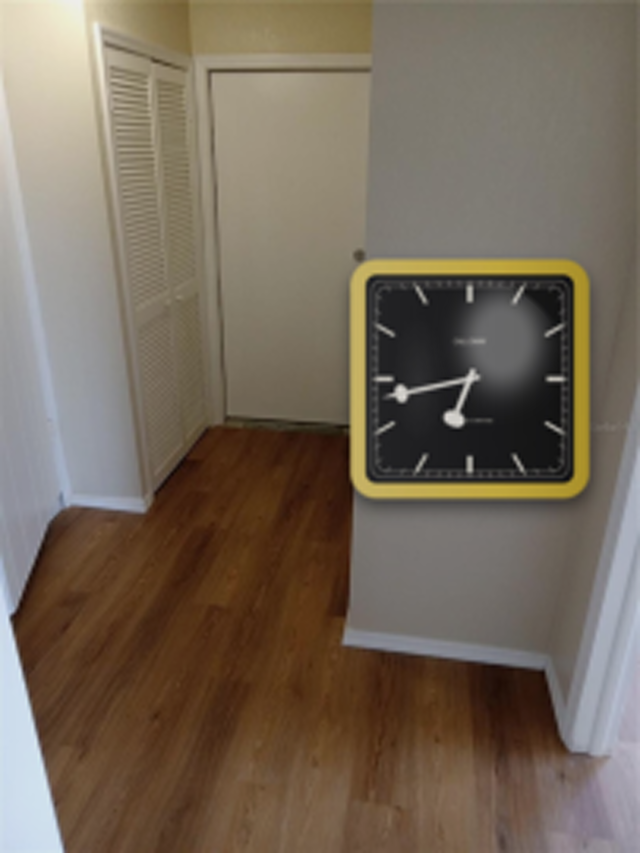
6:43
